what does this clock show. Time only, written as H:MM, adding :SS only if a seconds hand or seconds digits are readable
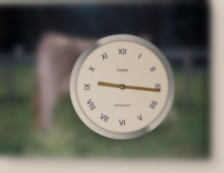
9:16
